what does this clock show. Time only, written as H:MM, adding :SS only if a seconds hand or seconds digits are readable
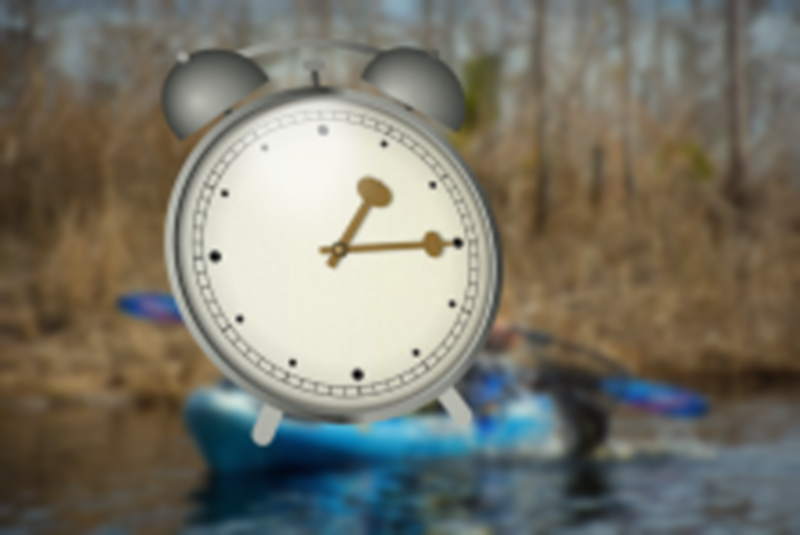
1:15
